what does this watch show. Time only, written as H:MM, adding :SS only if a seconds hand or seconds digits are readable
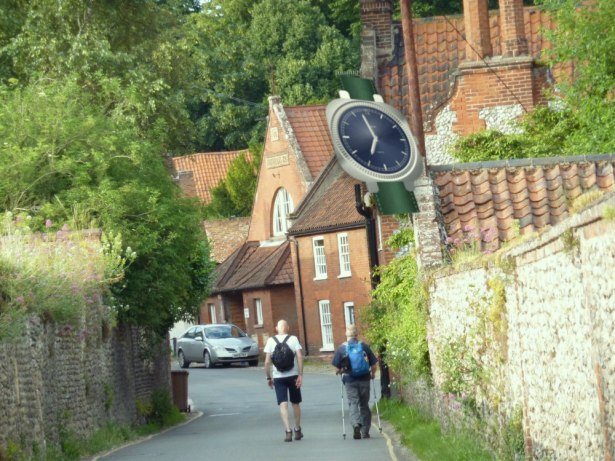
6:58
